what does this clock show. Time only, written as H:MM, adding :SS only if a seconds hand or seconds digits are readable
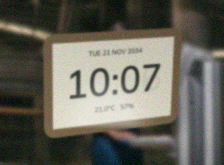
10:07
